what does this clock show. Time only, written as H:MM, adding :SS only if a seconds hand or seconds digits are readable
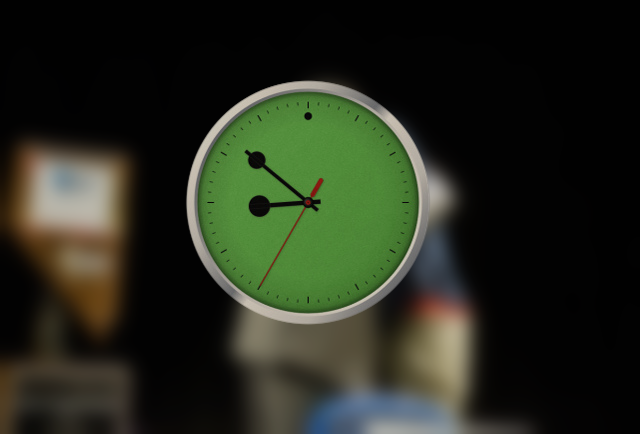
8:51:35
